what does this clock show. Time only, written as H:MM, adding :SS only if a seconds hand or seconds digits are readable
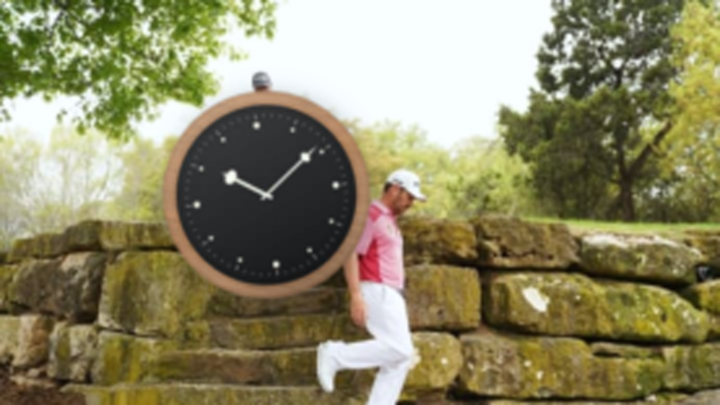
10:09
